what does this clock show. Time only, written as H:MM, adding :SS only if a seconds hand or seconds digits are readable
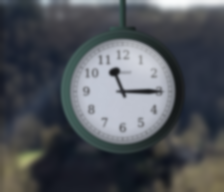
11:15
